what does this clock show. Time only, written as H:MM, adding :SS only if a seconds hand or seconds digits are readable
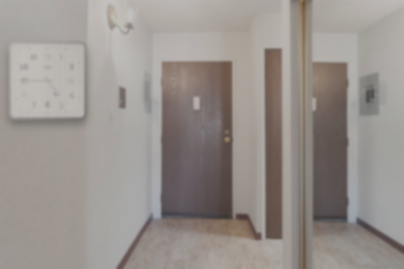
4:45
